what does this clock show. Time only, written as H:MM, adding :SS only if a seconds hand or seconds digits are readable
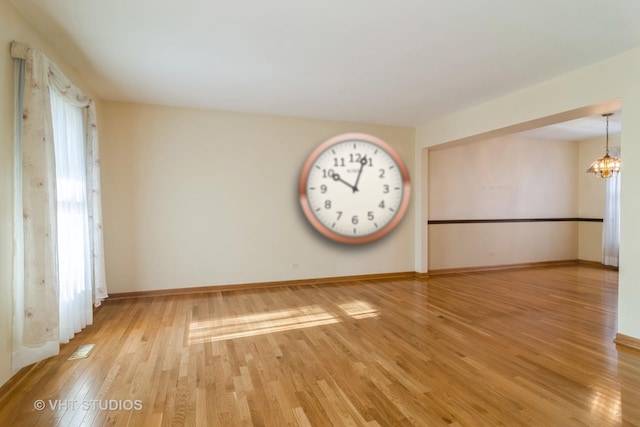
10:03
